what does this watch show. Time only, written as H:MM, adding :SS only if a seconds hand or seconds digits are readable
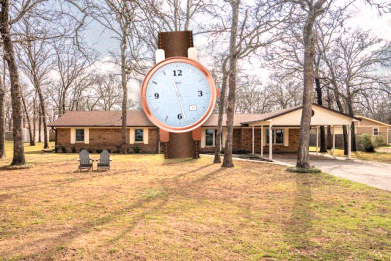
11:28
